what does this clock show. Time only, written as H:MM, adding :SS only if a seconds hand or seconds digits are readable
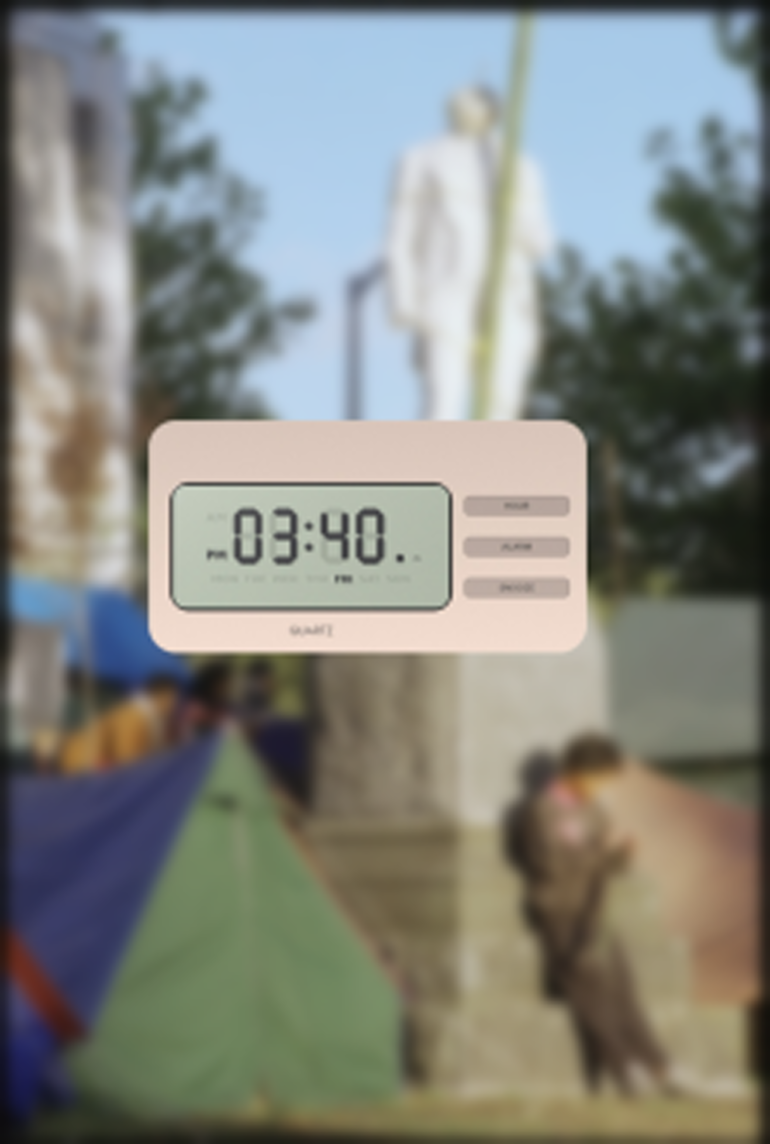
3:40
